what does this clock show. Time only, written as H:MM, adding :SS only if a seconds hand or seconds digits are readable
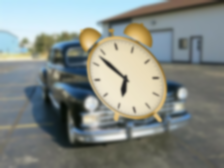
6:53
